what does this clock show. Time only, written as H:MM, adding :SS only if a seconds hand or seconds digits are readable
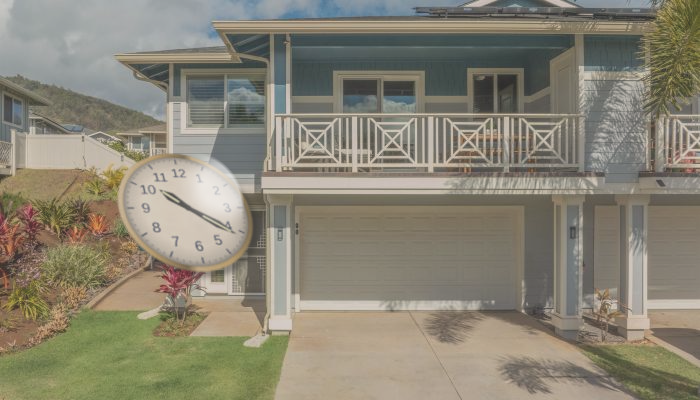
10:21
